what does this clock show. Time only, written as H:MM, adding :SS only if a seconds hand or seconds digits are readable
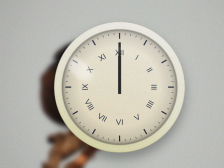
12:00
